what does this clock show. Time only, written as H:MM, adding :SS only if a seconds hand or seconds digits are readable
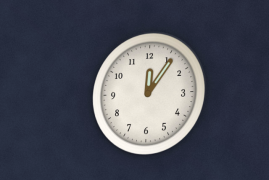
12:06
